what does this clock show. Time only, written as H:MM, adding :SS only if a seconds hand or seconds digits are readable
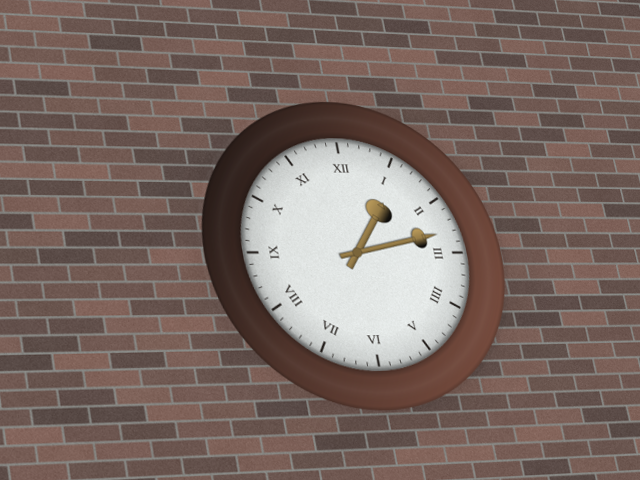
1:13
